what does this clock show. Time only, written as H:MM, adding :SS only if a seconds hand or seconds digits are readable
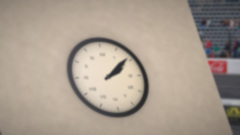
2:09
